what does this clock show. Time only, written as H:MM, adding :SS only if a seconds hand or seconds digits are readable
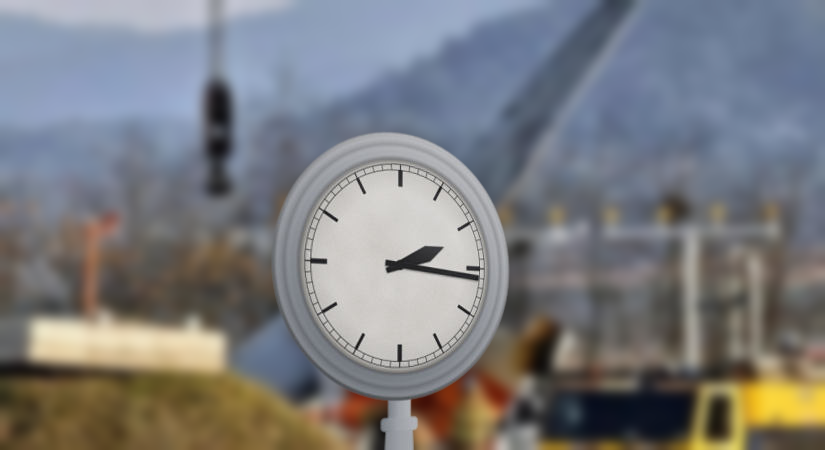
2:16
